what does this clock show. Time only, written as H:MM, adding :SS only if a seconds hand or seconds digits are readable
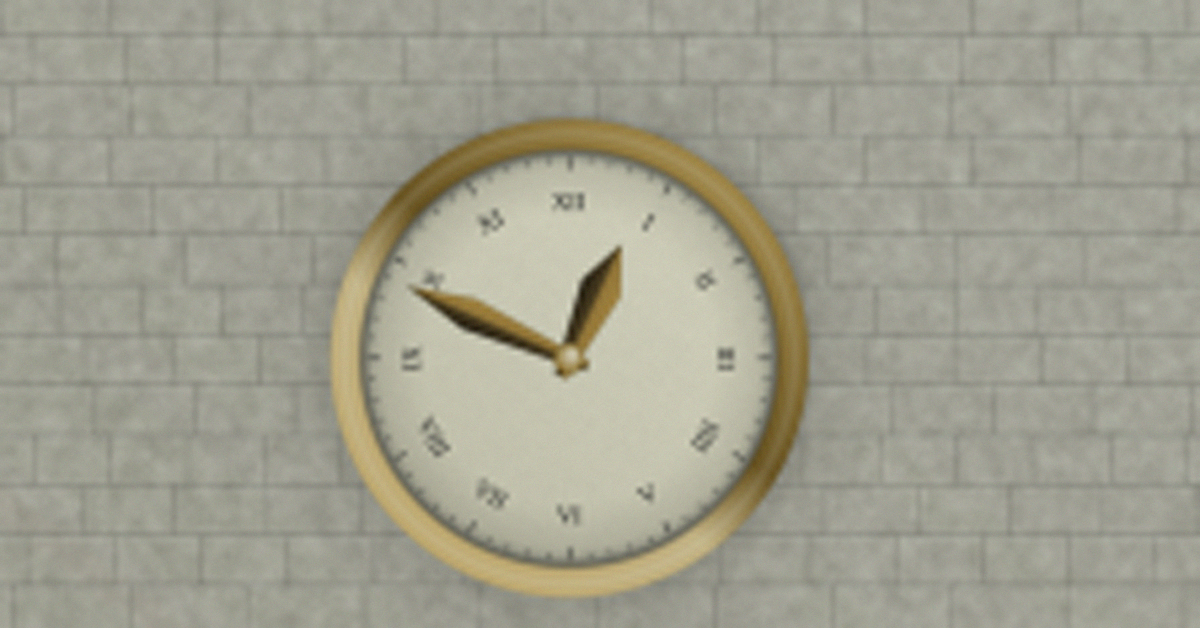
12:49
